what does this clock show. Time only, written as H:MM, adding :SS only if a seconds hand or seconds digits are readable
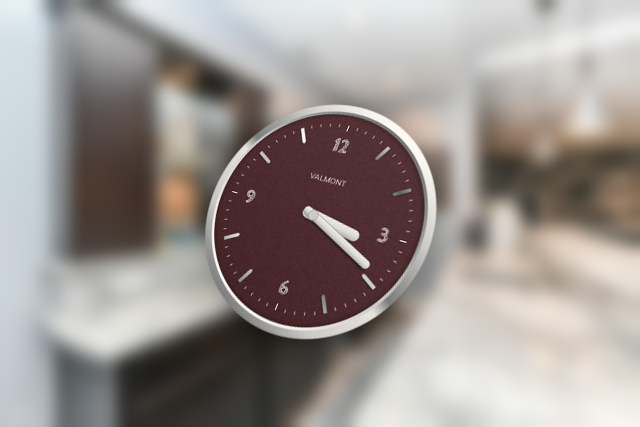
3:19
